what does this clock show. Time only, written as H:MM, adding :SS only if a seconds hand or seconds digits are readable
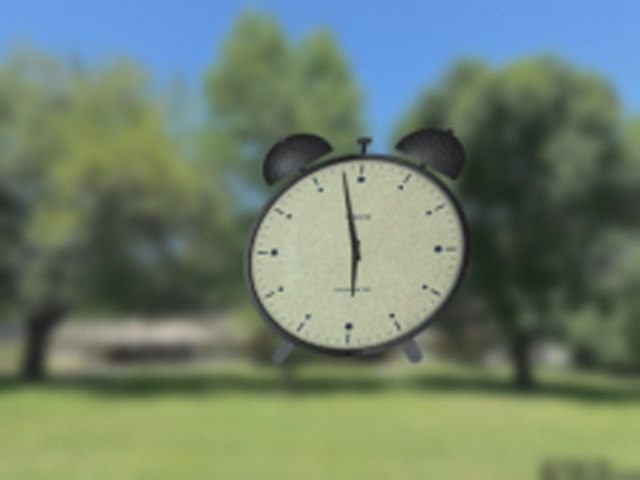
5:58
